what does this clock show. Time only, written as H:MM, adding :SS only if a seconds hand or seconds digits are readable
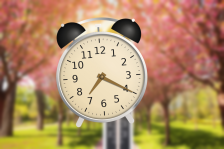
7:20
